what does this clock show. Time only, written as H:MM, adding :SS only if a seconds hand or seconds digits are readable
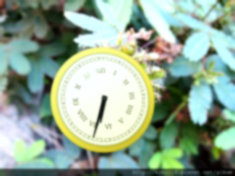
6:34
